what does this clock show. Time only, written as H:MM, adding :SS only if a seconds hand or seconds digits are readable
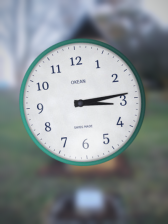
3:14
